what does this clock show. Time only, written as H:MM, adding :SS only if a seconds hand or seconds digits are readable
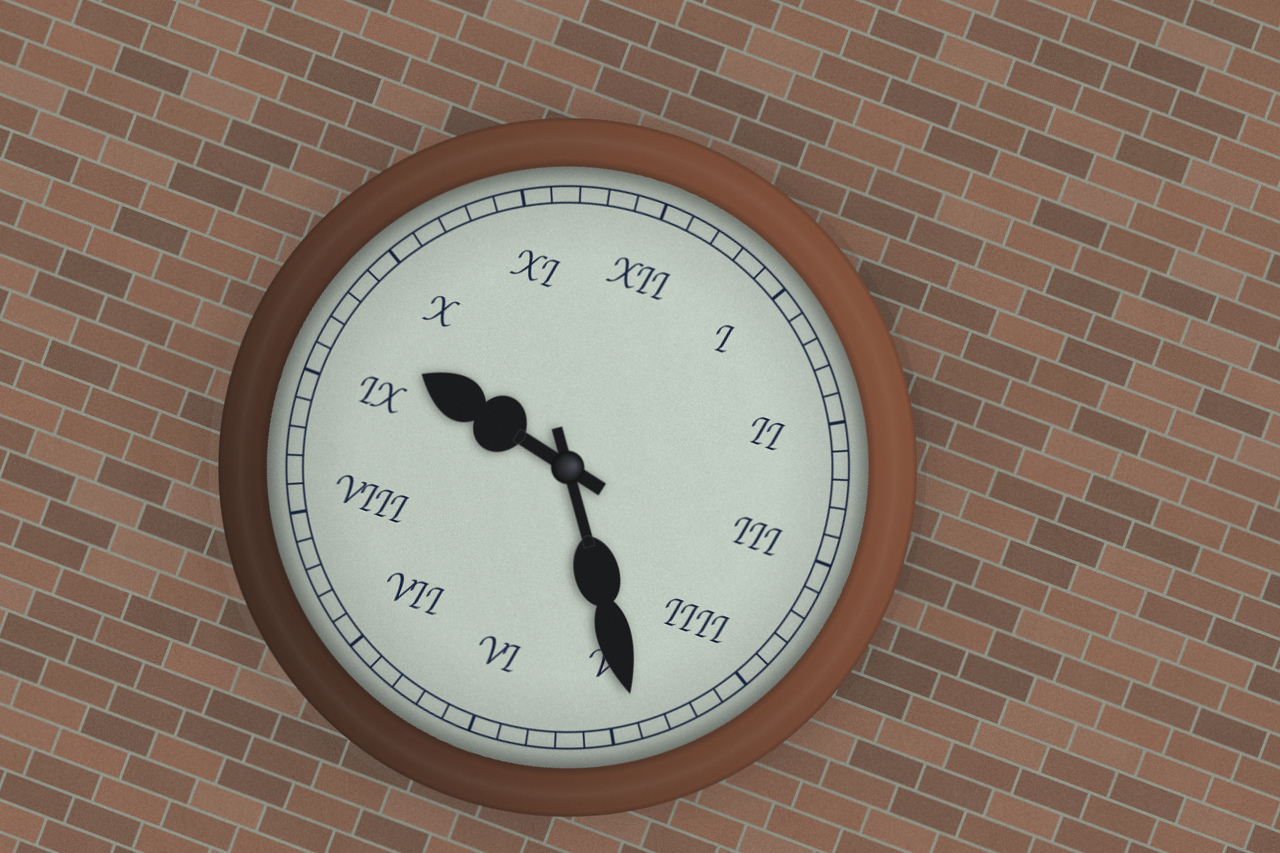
9:24
